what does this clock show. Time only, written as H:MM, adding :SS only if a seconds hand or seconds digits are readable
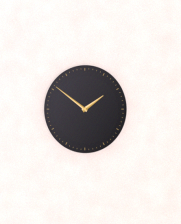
1:51
